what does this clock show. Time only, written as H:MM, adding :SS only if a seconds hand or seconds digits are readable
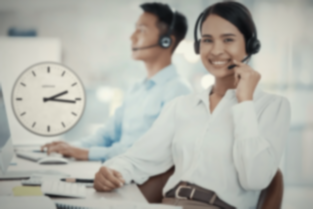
2:16
